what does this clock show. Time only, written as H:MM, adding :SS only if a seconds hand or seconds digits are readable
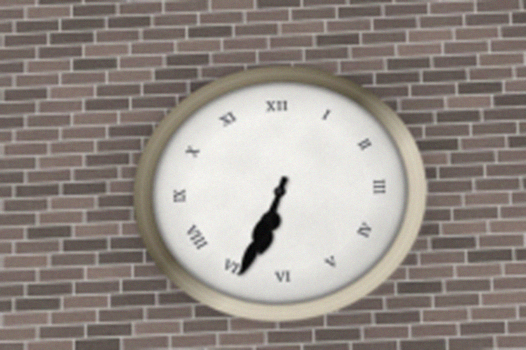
6:34
